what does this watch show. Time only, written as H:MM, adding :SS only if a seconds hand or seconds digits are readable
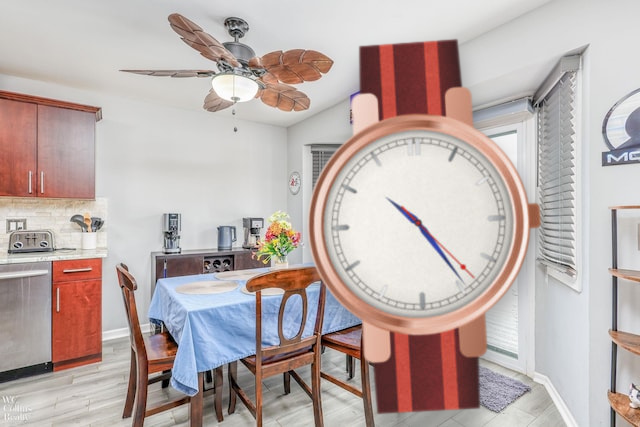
10:24:23
